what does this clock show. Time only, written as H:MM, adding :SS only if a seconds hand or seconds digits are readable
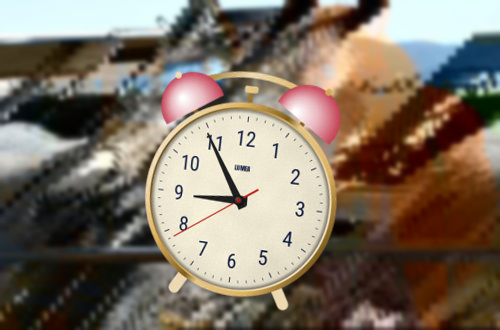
8:54:39
